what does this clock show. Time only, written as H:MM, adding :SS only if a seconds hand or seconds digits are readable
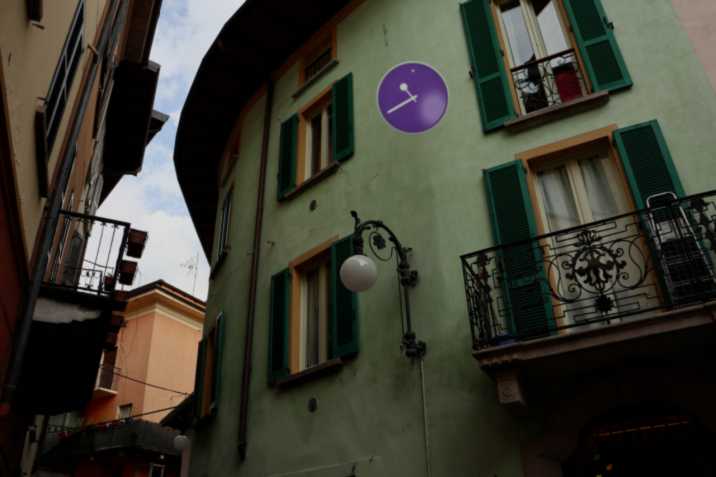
10:40
